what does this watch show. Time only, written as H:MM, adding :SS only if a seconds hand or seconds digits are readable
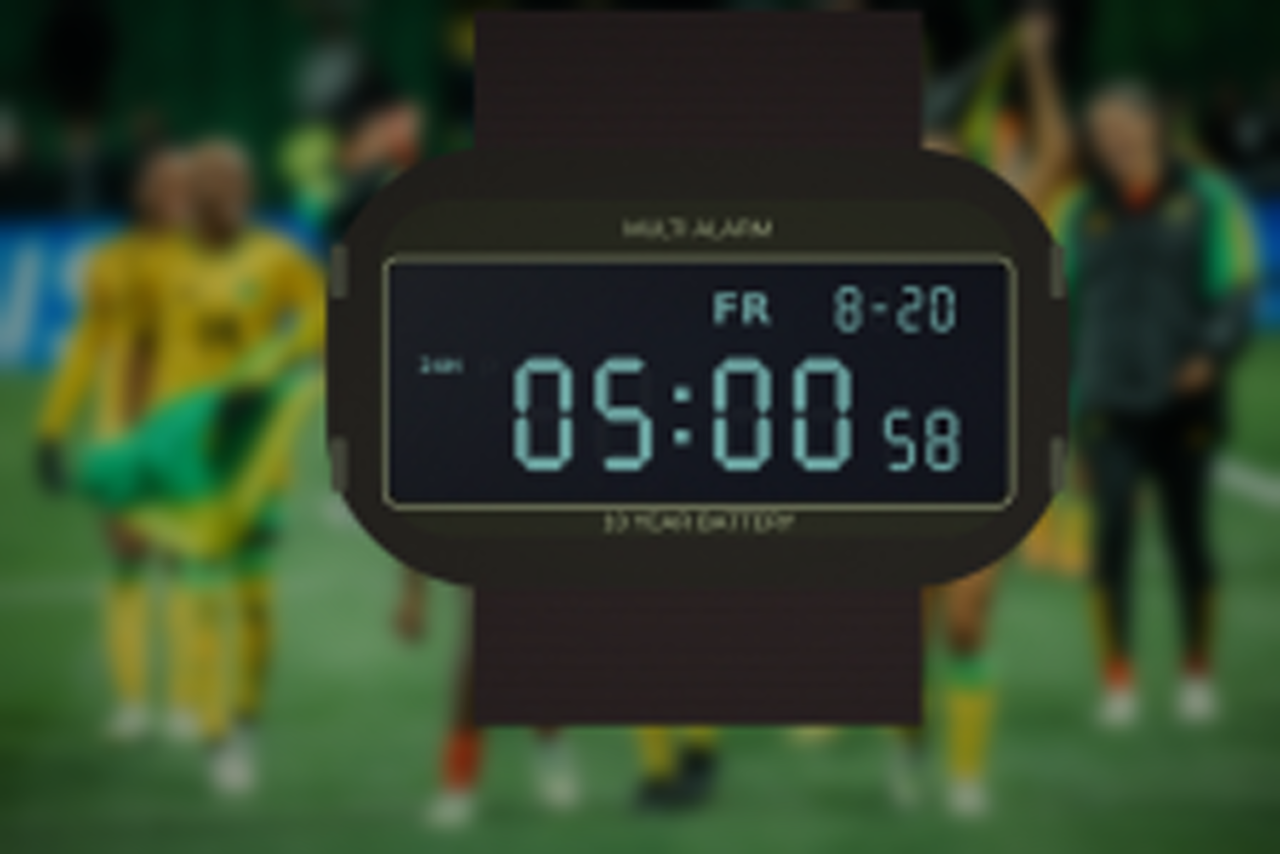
5:00:58
